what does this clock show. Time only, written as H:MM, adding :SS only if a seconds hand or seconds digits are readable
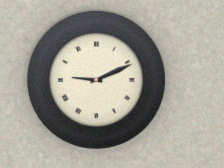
9:11
